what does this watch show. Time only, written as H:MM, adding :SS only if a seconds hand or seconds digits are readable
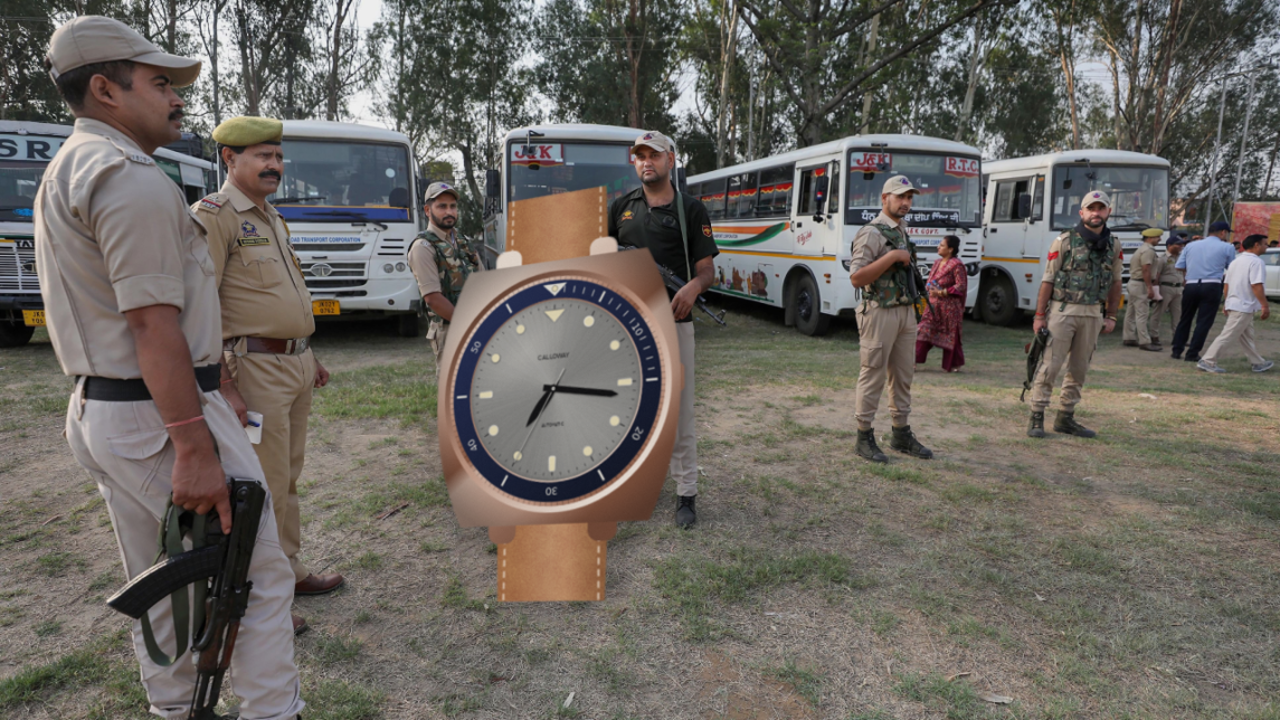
7:16:35
